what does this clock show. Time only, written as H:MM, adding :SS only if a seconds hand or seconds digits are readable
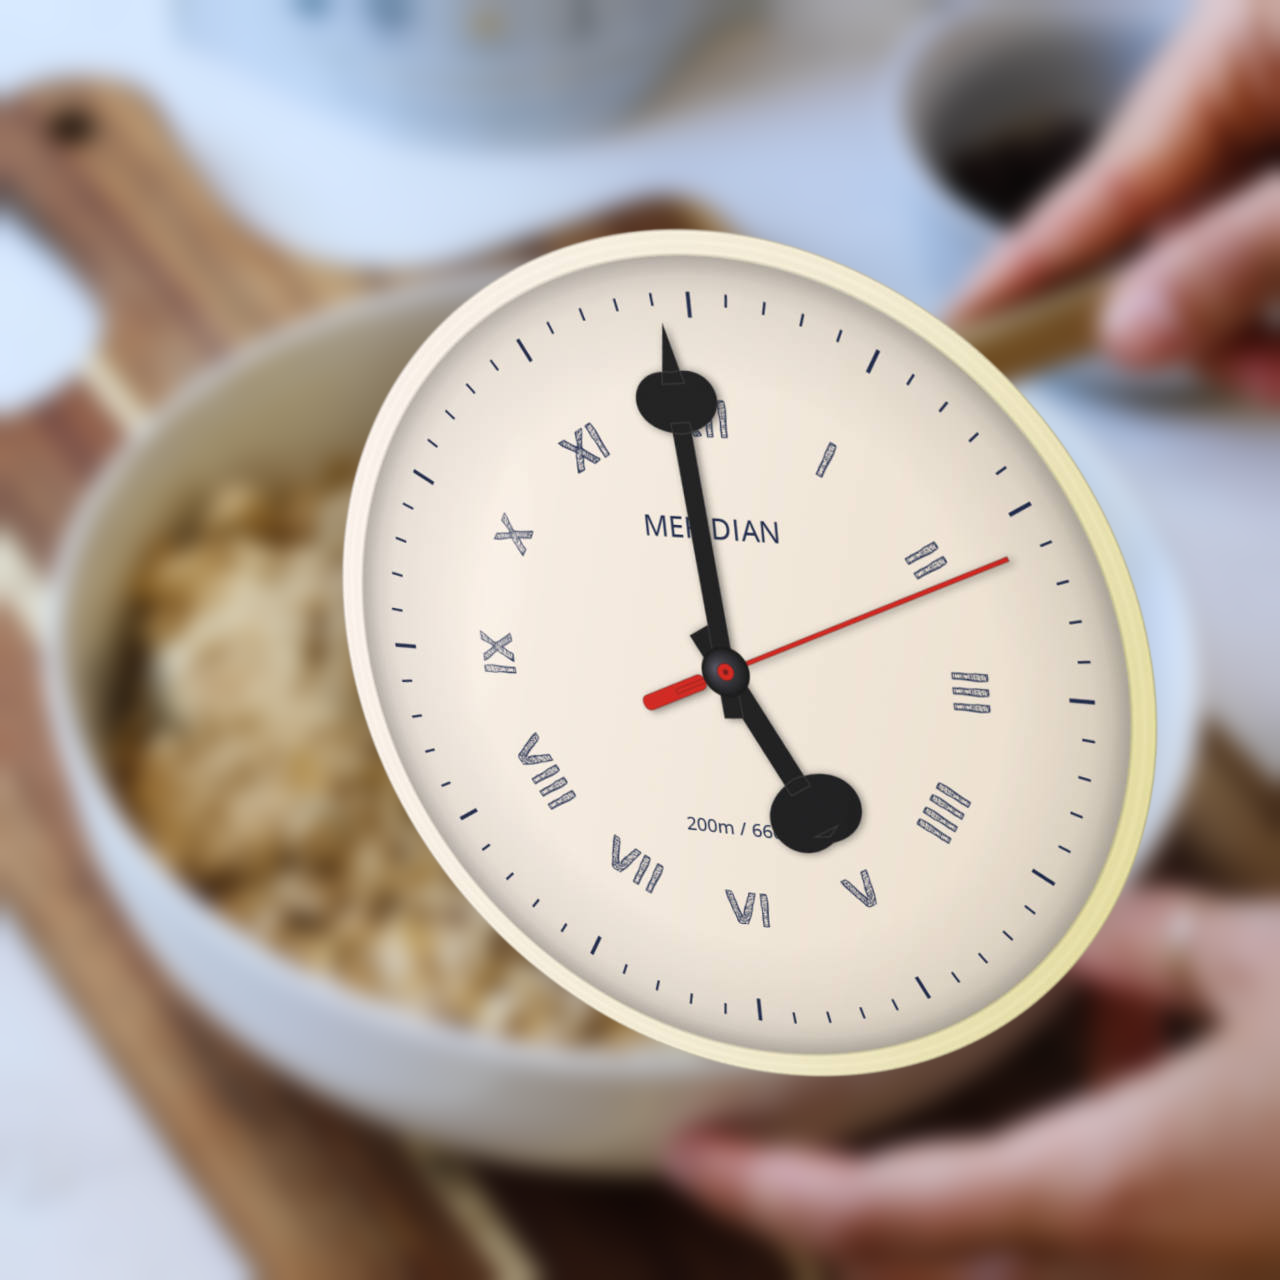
4:59:11
